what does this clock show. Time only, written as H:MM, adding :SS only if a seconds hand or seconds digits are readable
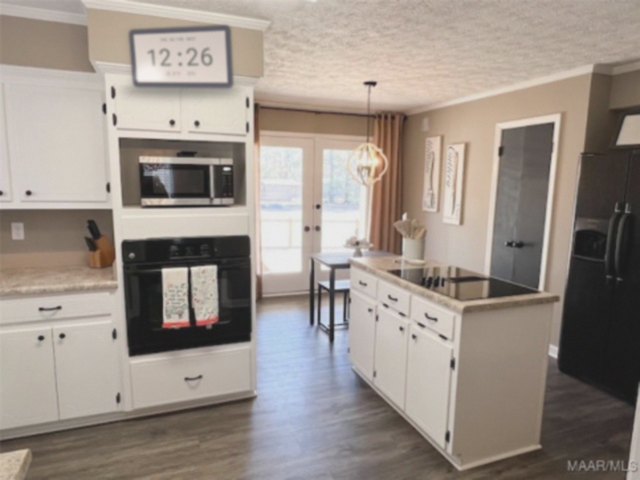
12:26
